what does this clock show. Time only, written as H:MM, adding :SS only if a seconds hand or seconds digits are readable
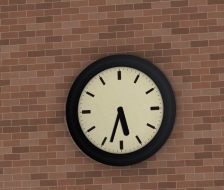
5:33
